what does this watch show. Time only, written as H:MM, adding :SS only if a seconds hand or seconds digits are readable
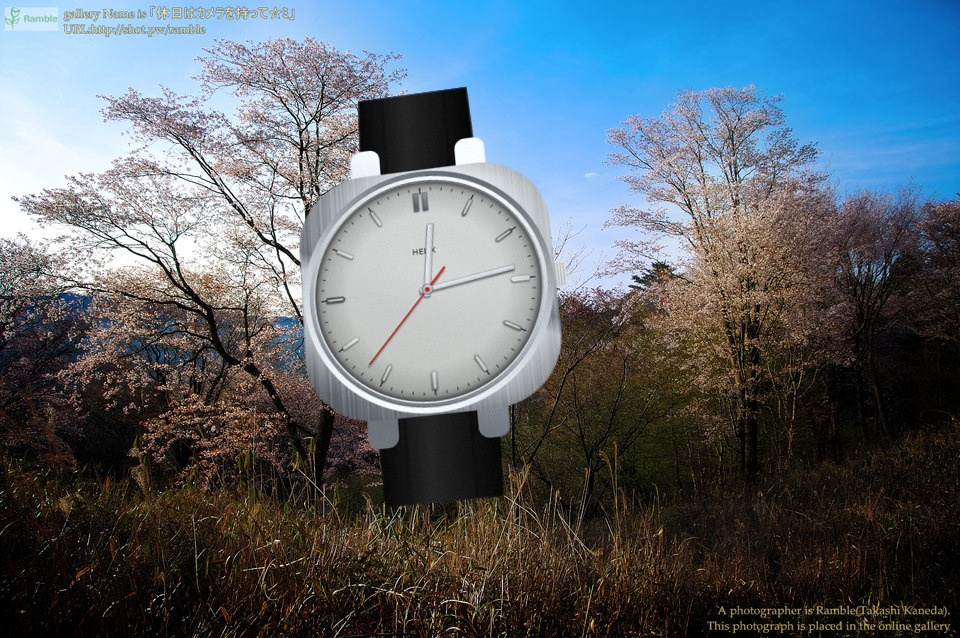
12:13:37
